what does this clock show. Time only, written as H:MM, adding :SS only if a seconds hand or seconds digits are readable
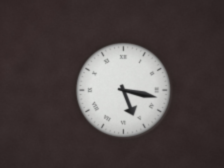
5:17
